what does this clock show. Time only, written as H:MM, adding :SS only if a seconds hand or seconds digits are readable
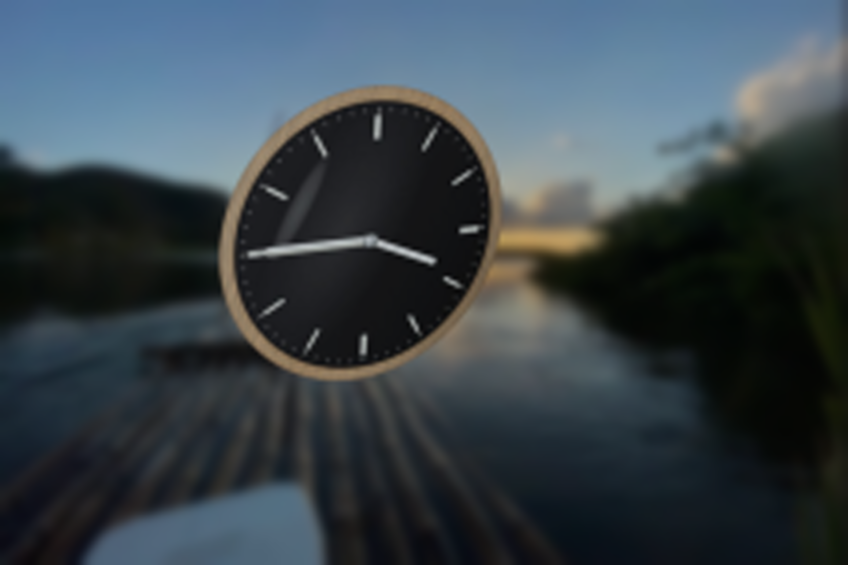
3:45
